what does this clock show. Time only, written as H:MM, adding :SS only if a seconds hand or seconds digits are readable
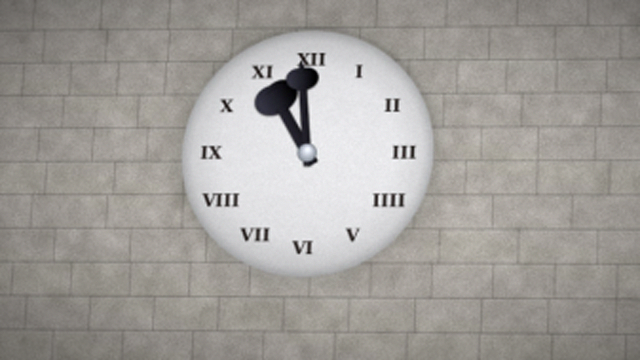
10:59
